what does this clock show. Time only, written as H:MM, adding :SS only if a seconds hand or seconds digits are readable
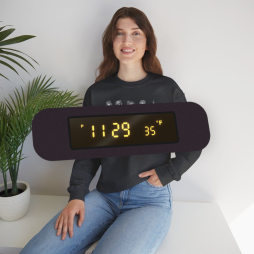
11:29
